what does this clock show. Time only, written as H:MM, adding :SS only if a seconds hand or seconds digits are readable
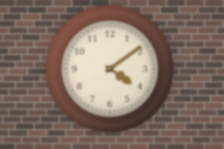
4:09
